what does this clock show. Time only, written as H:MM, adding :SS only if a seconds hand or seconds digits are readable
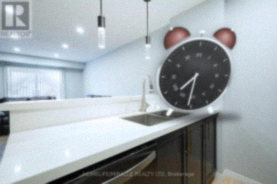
7:31
